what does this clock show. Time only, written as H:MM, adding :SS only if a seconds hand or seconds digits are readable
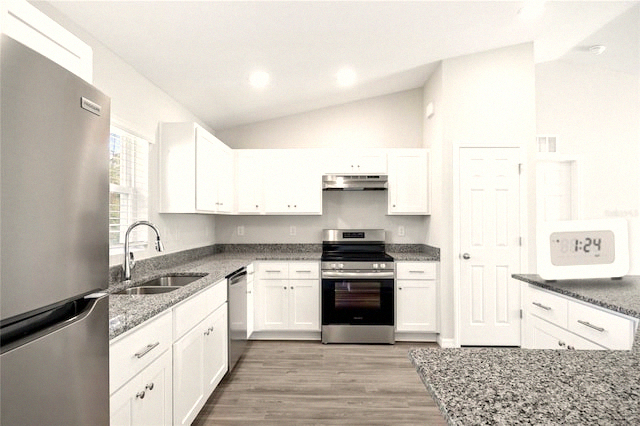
1:24
